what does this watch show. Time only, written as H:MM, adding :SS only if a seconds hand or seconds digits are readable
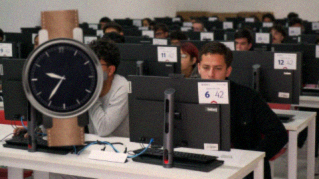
9:36
